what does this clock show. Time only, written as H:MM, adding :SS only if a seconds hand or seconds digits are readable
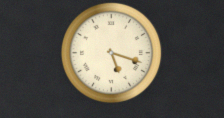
5:18
